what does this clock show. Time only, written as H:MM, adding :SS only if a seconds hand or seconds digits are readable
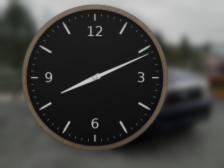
8:11
